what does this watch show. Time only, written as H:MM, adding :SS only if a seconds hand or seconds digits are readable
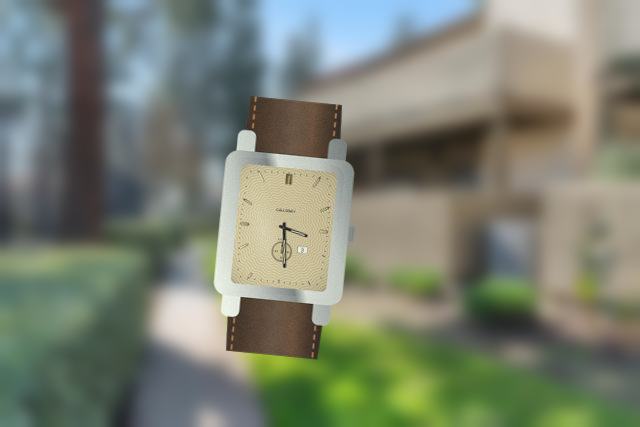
3:29
